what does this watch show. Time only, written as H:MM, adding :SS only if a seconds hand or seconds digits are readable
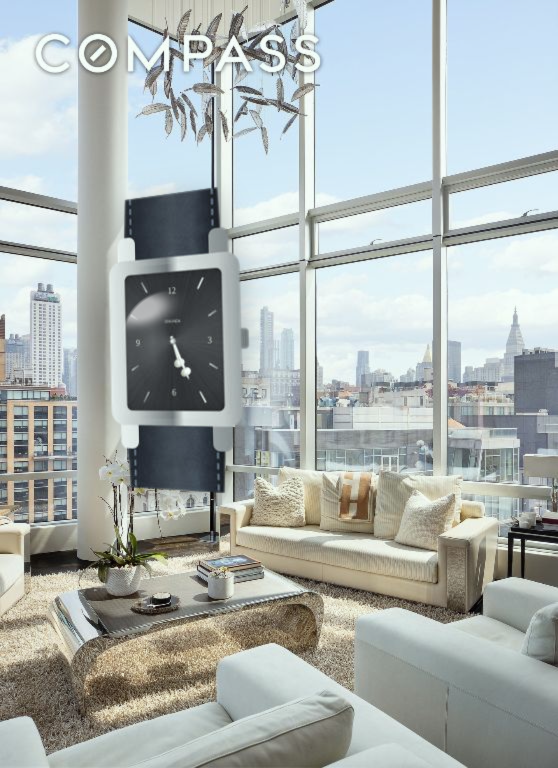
5:26
